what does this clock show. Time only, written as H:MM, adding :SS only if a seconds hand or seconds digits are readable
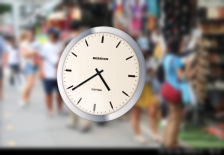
4:39
